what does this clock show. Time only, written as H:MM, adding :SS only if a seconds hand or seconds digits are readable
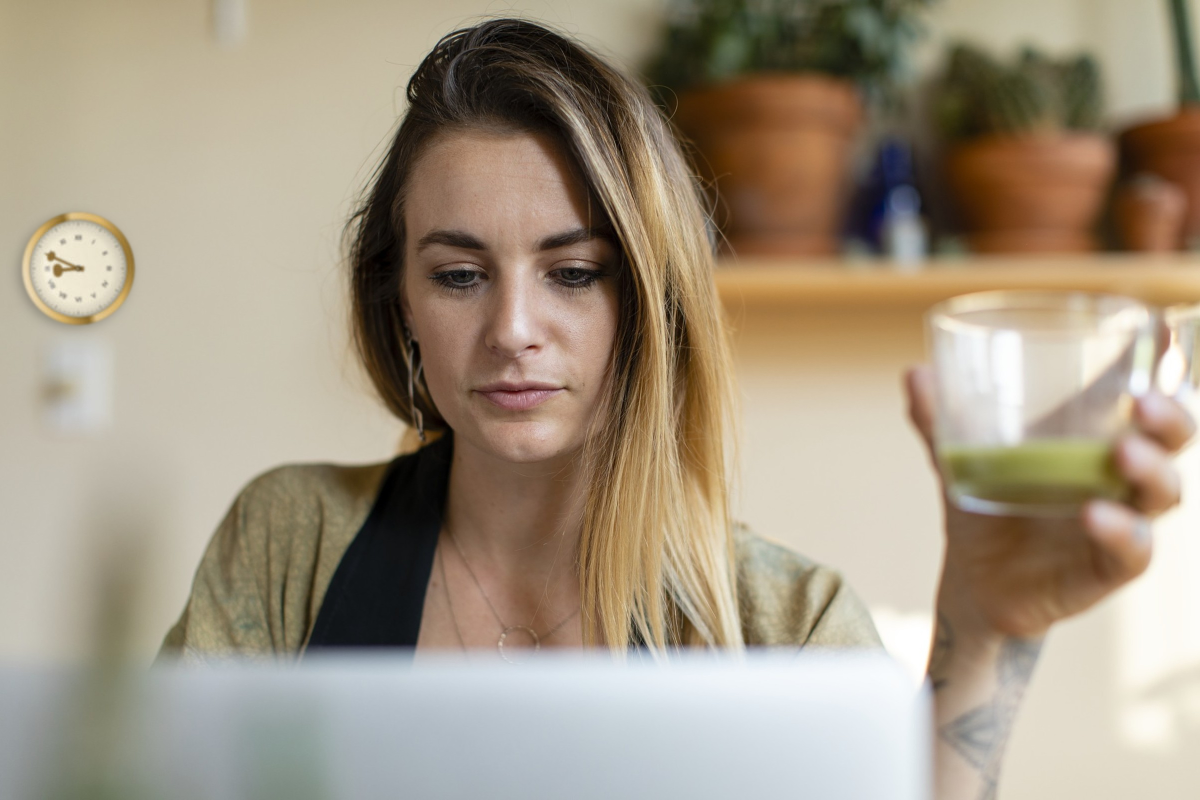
8:49
